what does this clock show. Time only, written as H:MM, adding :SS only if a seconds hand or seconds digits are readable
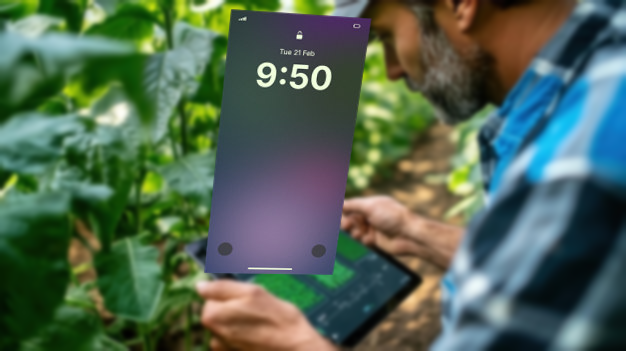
9:50
